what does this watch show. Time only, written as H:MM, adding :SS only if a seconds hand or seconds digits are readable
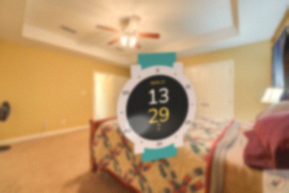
13:29
